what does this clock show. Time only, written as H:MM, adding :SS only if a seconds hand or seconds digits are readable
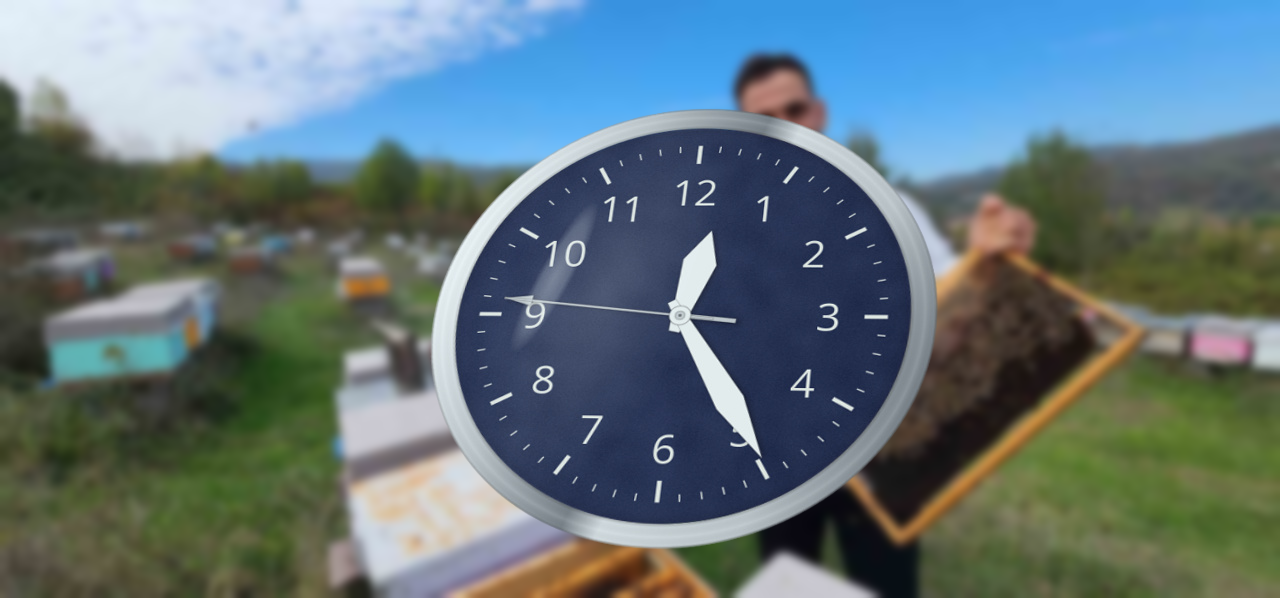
12:24:46
